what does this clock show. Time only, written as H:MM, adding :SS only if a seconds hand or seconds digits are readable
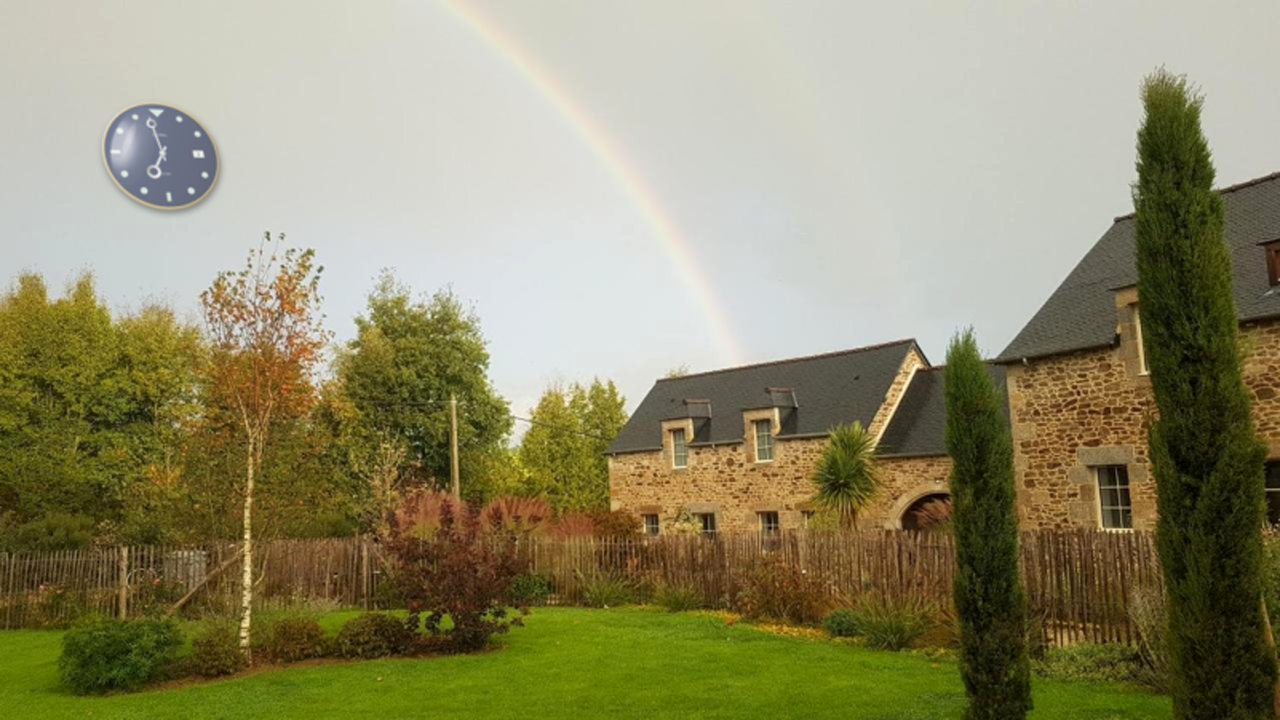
6:58
